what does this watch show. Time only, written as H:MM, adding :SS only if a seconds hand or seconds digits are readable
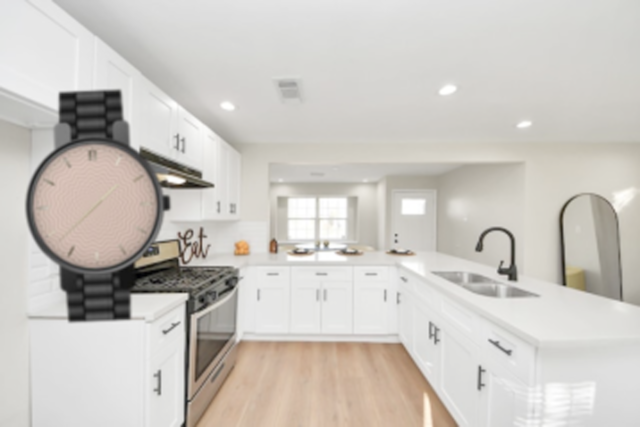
1:38
